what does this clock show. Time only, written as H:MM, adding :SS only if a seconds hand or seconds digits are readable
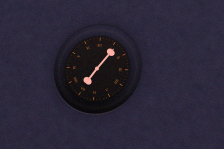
7:06
